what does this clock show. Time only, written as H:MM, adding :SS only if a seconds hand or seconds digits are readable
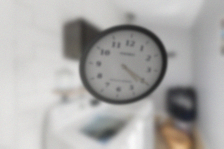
4:20
